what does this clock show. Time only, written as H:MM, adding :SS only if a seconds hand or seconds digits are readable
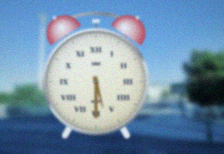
5:30
